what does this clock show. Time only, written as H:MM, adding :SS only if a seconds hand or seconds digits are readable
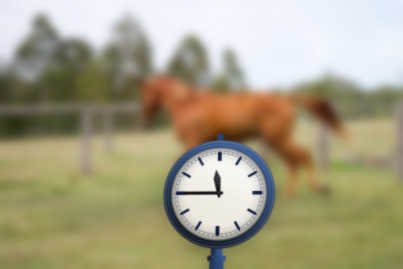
11:45
